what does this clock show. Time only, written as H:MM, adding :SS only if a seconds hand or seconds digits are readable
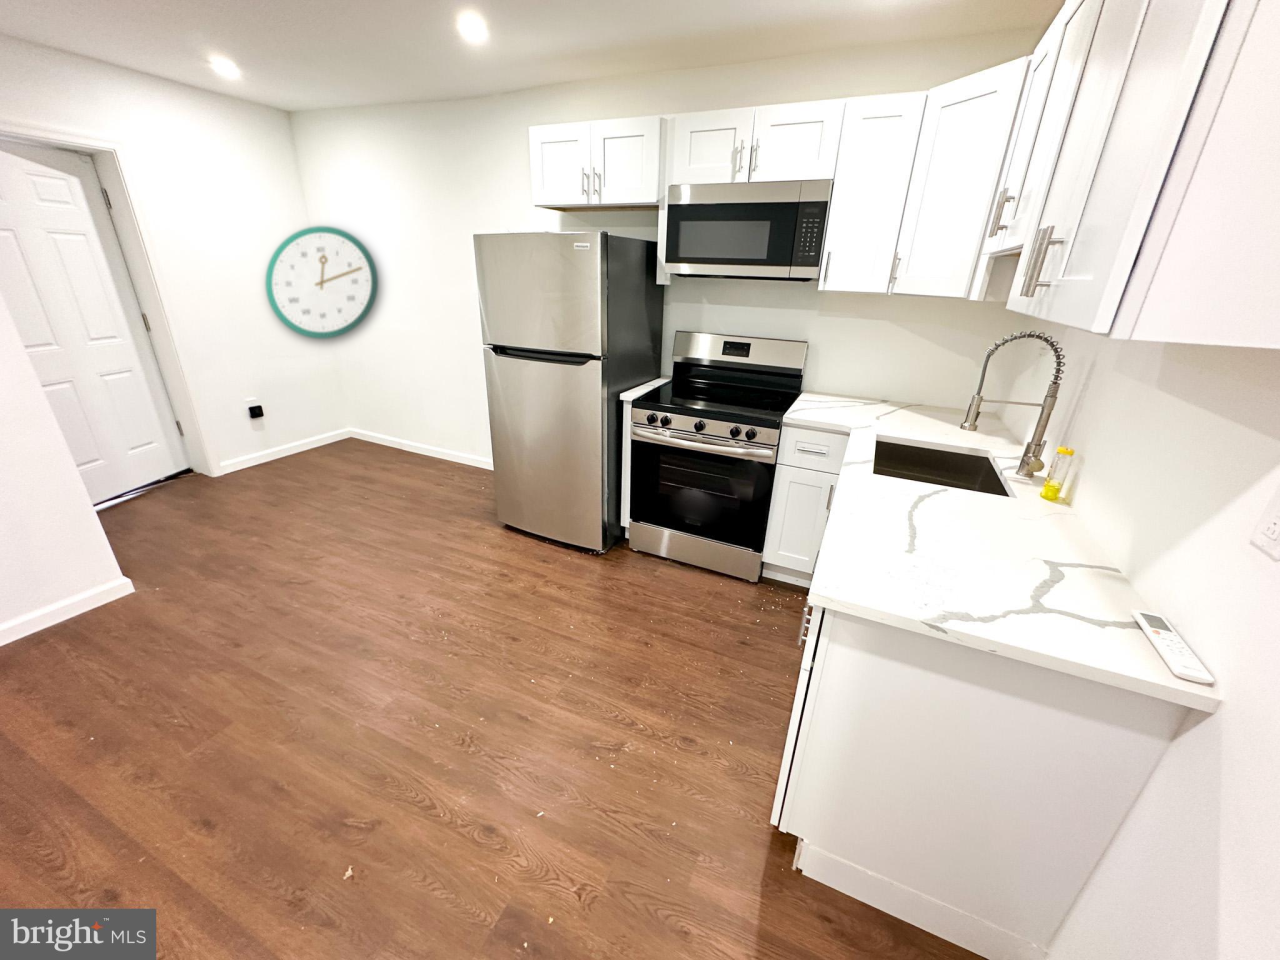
12:12
